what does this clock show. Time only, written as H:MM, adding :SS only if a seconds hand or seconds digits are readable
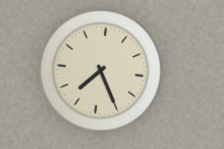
7:25
